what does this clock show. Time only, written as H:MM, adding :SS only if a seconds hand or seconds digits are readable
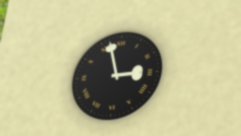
2:57
